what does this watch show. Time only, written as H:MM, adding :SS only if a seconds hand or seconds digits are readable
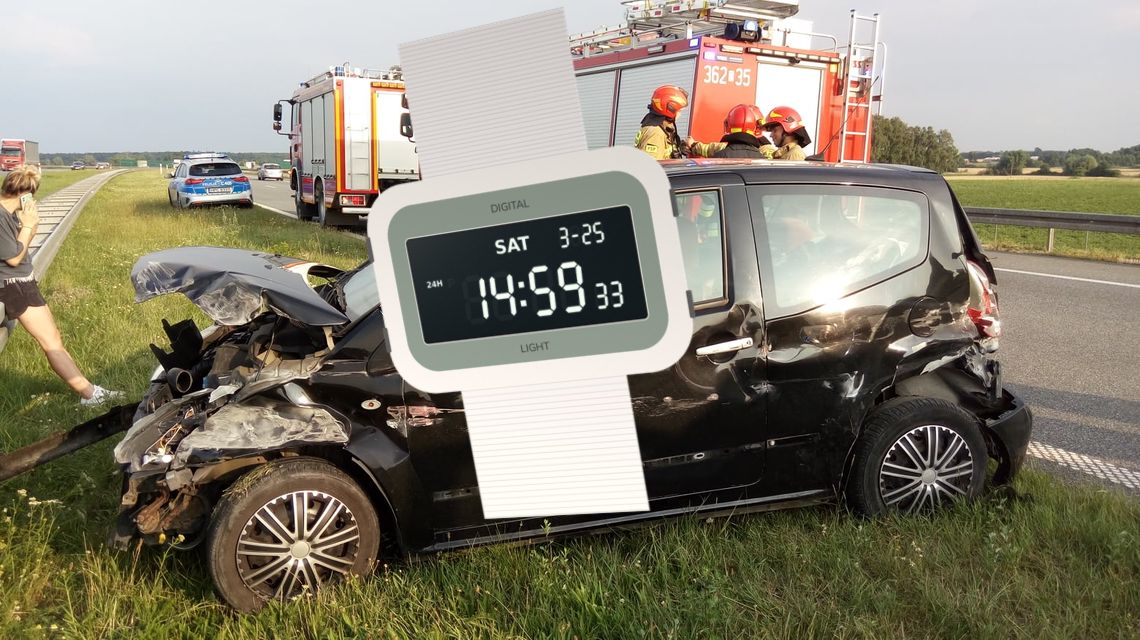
14:59:33
